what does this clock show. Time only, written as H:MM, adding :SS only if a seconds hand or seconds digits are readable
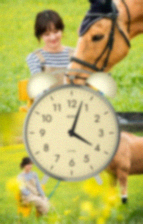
4:03
